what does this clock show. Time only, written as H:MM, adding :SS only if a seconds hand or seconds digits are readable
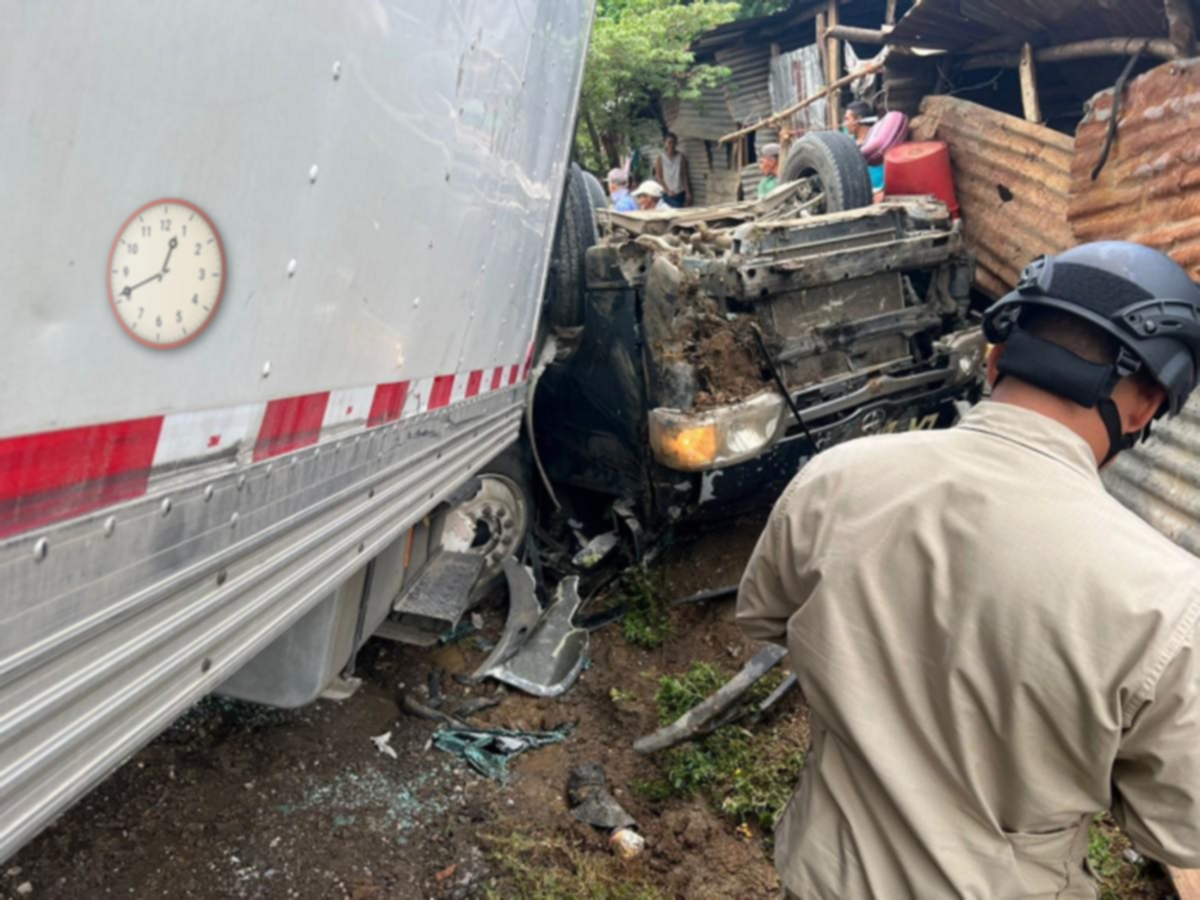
12:41
